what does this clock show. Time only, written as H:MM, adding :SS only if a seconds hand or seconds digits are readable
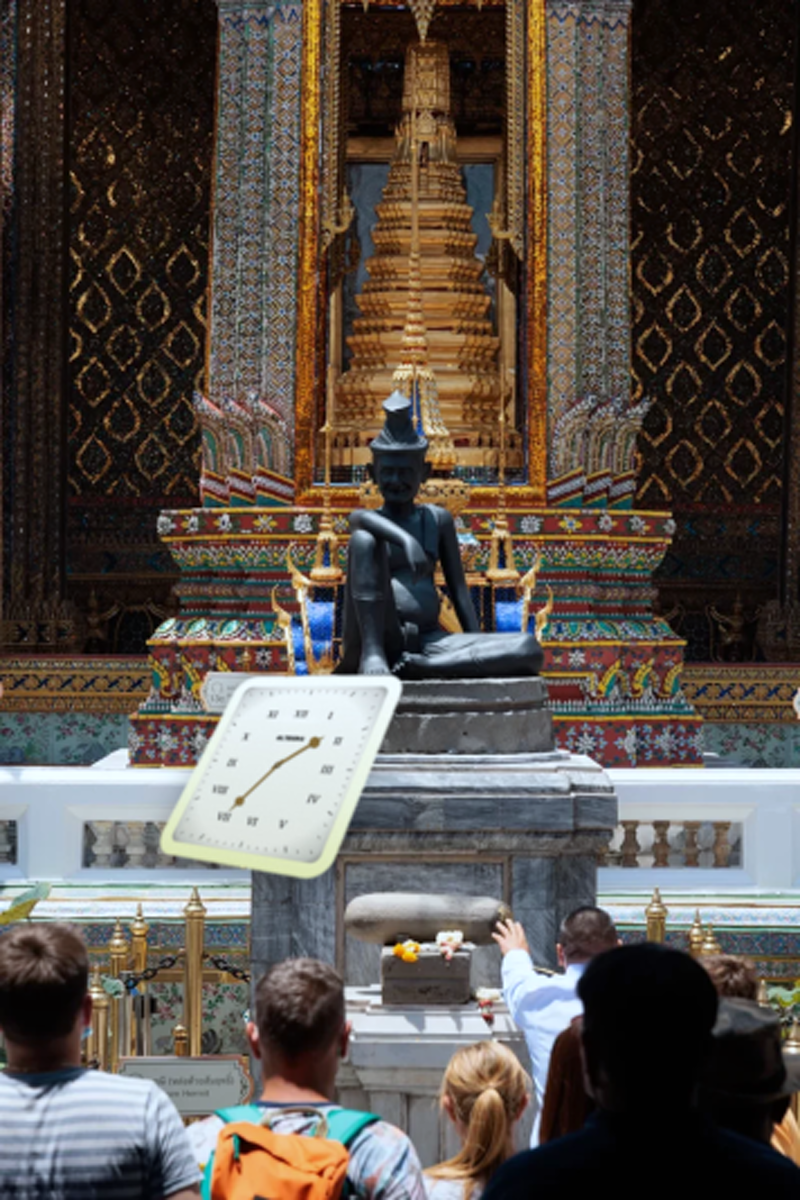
1:35
